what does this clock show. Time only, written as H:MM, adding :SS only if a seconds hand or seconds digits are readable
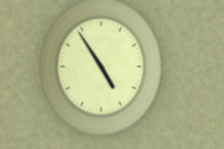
4:54
